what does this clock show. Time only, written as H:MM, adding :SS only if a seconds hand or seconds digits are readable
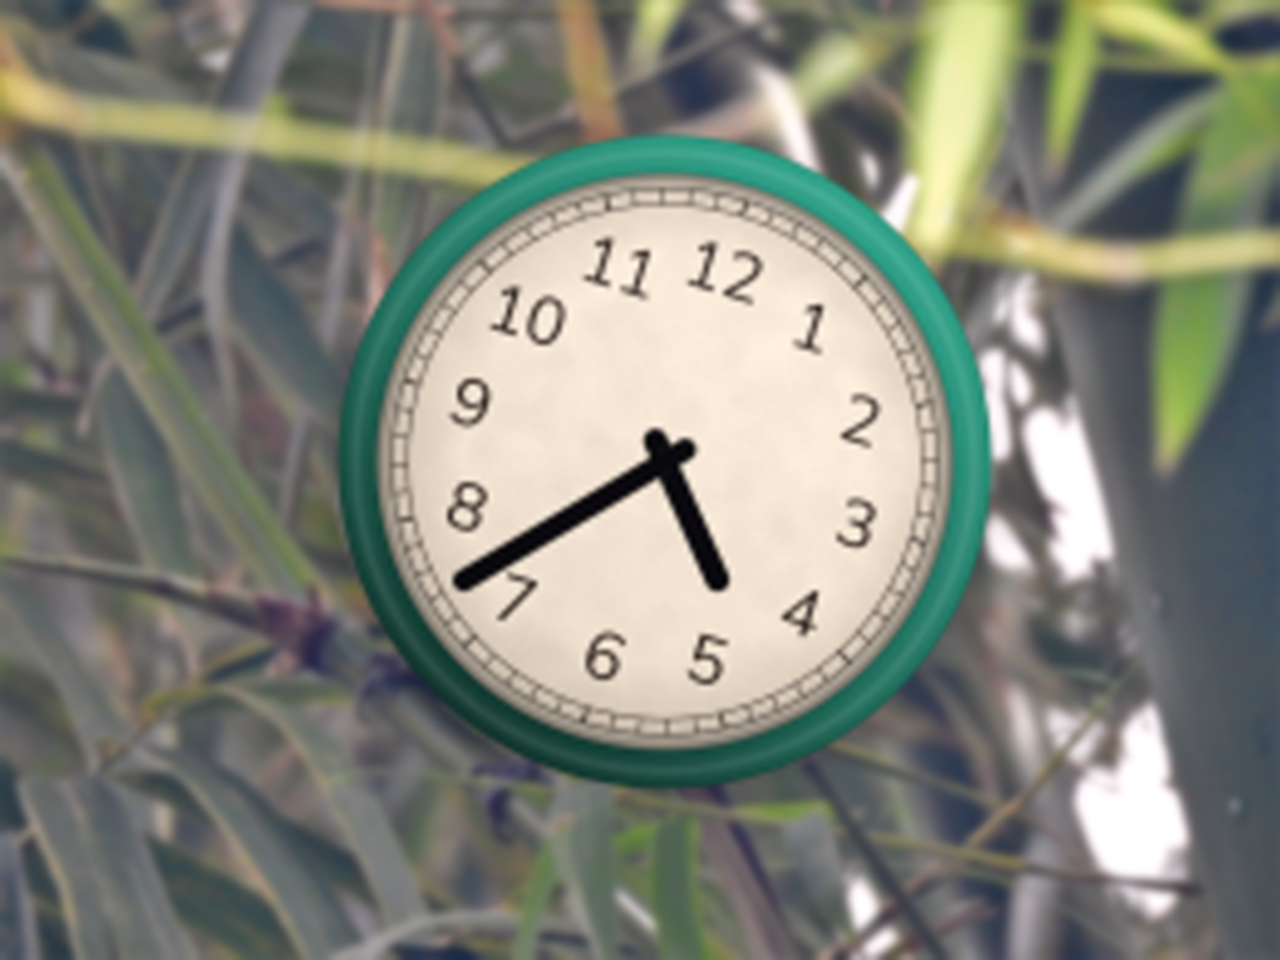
4:37
